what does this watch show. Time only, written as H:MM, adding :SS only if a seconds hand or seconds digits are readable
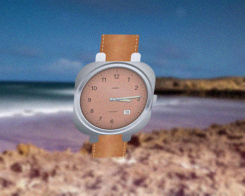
3:14
